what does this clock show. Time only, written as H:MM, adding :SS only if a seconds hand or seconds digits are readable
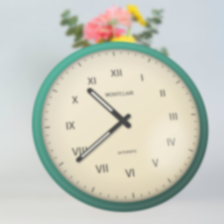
10:39
